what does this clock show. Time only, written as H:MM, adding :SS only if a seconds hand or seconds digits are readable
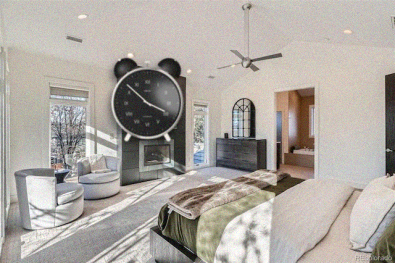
3:52
